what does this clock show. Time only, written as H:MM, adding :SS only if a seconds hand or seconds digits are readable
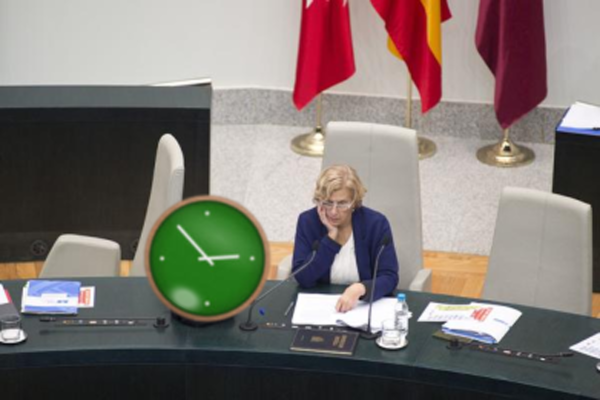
2:53
